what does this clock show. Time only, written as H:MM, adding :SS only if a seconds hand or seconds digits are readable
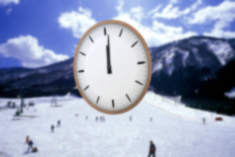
12:01
